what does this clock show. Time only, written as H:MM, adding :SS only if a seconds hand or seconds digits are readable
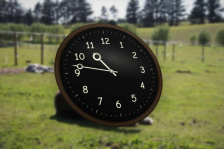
10:47
